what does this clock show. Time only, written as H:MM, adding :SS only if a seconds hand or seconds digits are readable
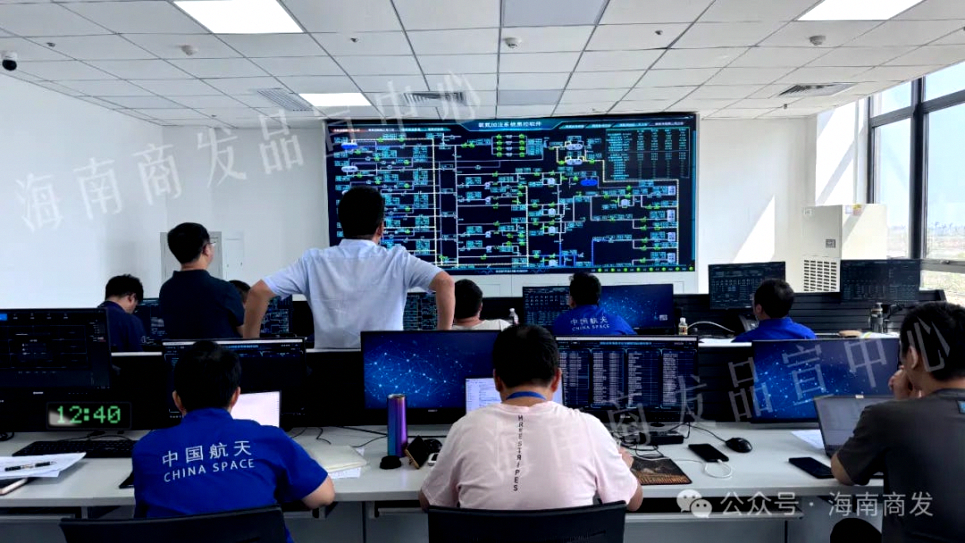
12:40
